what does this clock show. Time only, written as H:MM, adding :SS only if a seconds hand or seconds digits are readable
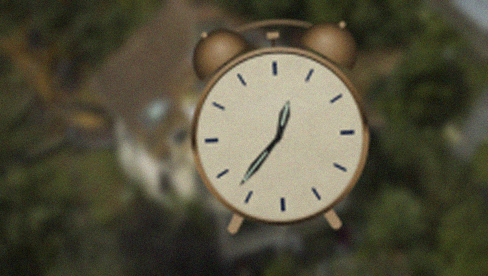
12:37
